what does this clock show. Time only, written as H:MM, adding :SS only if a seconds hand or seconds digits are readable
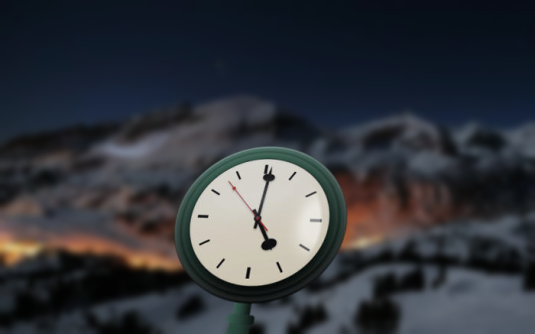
5:00:53
